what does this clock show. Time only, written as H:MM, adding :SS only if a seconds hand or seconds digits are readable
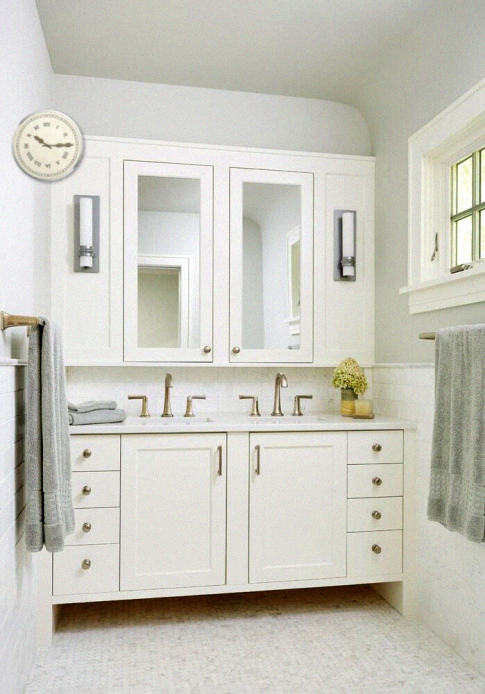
10:15
